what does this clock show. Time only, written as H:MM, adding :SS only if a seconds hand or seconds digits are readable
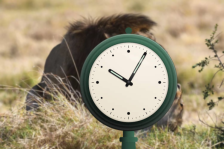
10:05
